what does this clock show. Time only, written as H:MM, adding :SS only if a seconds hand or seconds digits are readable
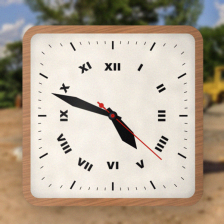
4:48:22
